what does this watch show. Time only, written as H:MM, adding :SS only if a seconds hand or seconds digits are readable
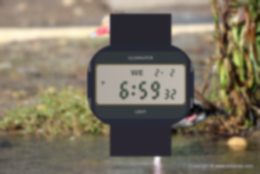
6:59
